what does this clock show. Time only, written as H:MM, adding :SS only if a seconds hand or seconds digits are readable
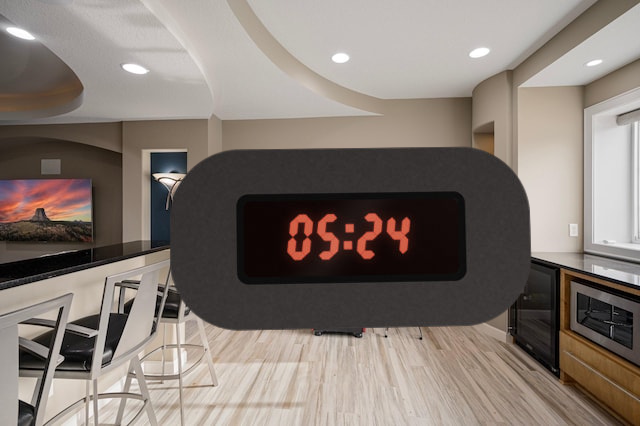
5:24
